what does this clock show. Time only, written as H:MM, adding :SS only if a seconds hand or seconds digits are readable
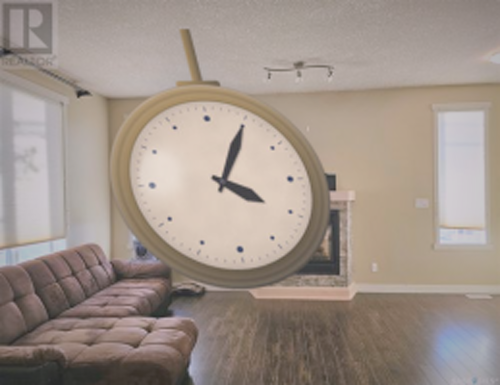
4:05
